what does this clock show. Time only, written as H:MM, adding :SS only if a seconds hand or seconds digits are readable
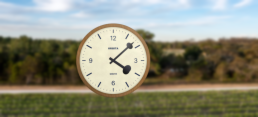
4:08
